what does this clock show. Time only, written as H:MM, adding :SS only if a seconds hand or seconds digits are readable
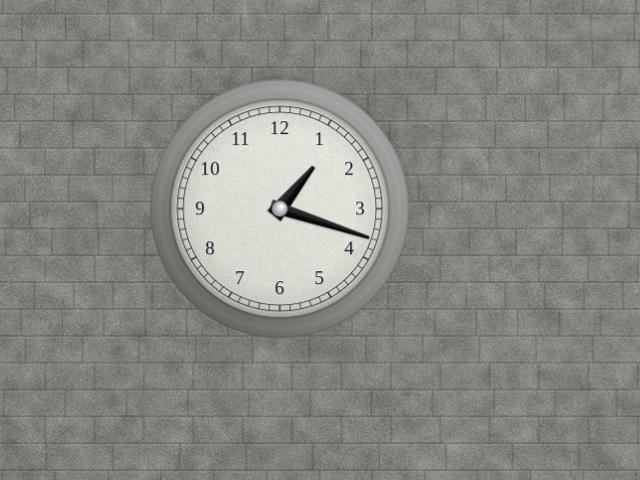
1:18
